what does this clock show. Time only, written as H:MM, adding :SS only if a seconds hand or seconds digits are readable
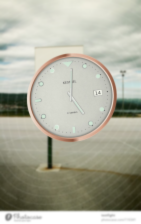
5:01
